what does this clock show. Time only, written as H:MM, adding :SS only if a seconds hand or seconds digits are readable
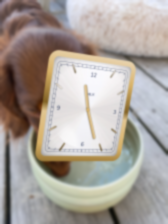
11:26
